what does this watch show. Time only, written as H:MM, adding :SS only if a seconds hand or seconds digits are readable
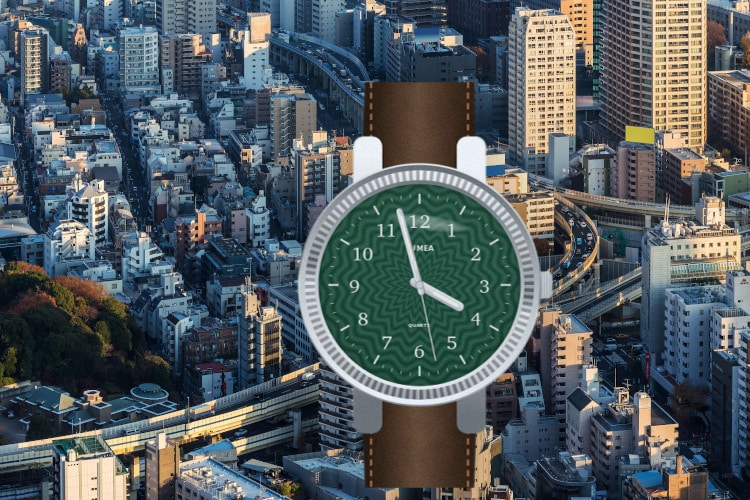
3:57:28
